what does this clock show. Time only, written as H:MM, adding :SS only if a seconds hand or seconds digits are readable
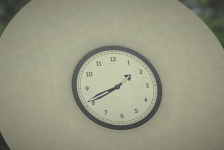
1:41
